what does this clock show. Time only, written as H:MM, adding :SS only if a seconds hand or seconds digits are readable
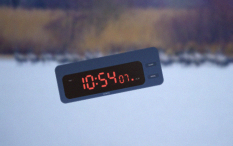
10:54:07
